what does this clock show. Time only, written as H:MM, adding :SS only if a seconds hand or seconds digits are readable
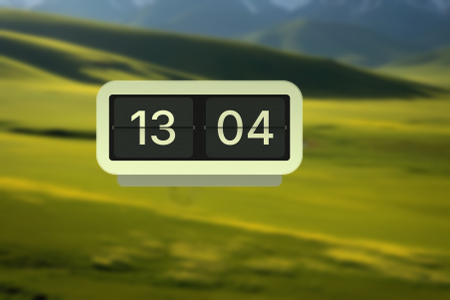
13:04
